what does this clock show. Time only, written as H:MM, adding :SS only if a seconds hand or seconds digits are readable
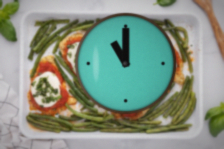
11:00
